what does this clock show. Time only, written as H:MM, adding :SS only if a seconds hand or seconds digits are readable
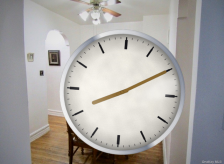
8:10
